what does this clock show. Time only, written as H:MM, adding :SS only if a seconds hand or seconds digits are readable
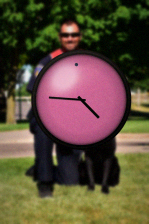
4:47
